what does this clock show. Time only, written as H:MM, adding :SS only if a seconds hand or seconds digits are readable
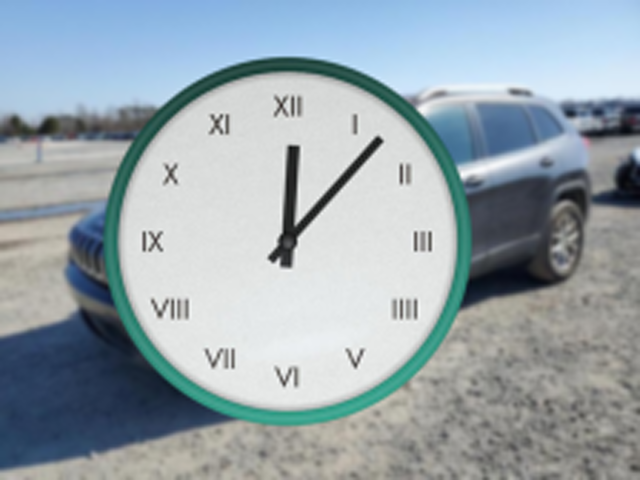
12:07
